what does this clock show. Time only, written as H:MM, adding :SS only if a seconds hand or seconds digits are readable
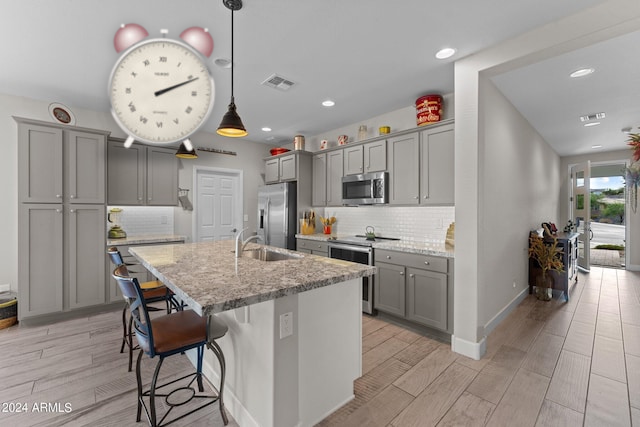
2:11
